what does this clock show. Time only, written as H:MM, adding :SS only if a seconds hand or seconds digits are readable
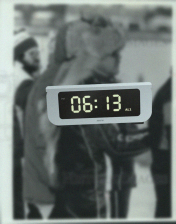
6:13
